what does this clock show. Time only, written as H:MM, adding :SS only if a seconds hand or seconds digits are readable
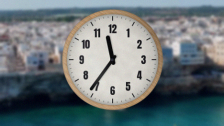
11:36
